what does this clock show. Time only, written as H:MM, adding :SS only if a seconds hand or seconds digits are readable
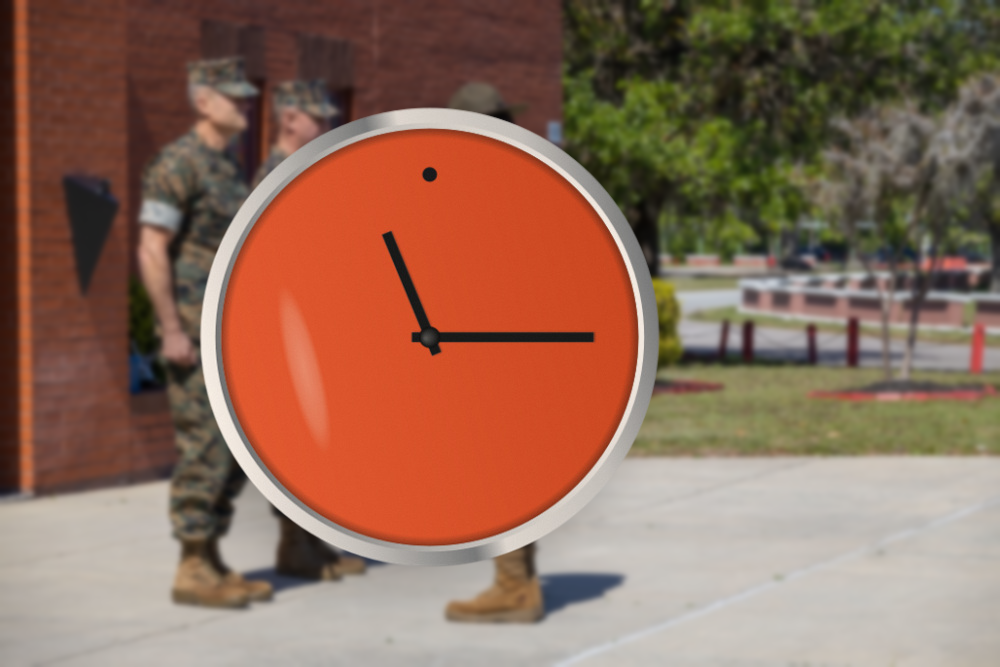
11:15
